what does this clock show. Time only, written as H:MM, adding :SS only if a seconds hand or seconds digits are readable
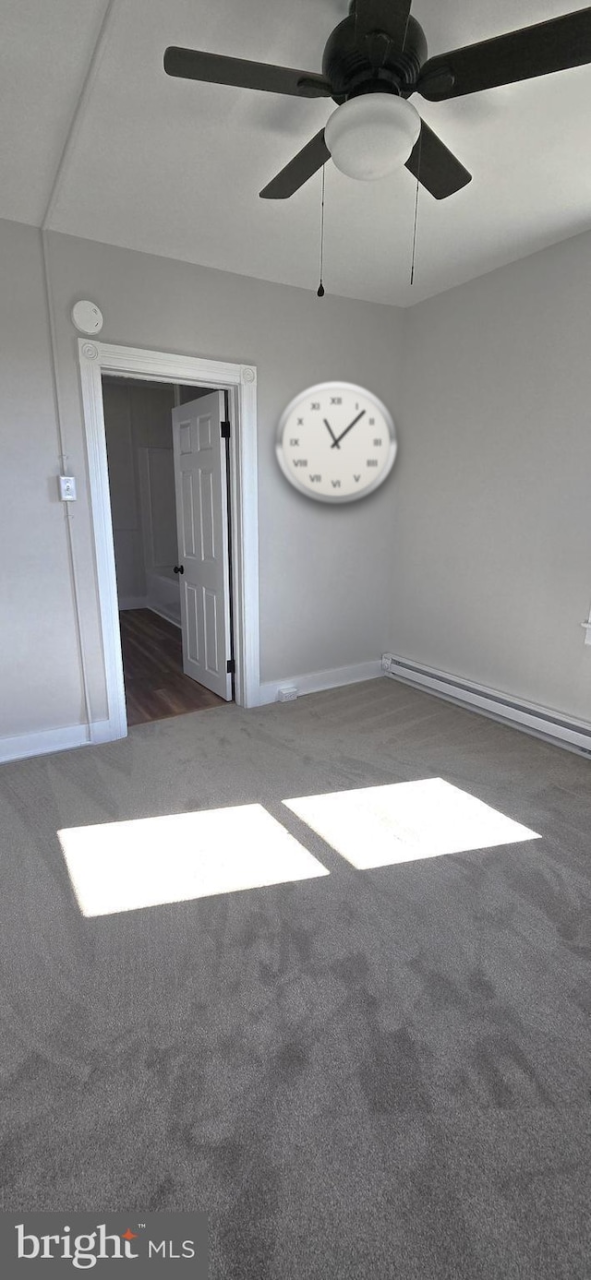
11:07
